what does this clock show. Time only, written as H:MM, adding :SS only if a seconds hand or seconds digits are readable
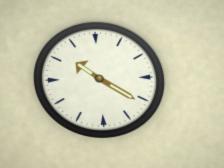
10:21
